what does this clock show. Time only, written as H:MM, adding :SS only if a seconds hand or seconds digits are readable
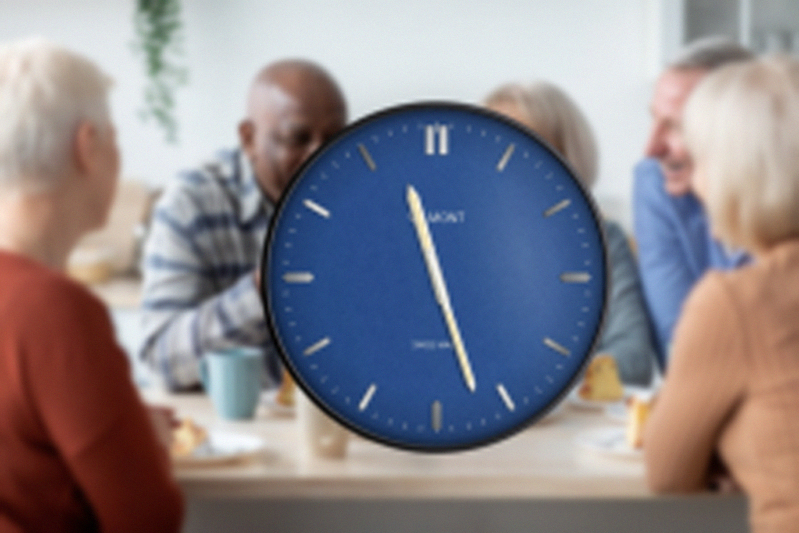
11:27
